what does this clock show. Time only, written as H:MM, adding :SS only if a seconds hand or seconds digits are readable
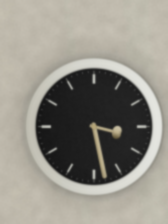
3:28
